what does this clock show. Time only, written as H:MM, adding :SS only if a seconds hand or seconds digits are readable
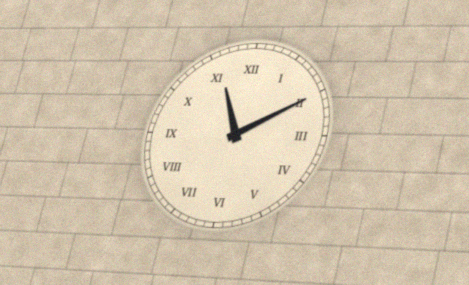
11:10
